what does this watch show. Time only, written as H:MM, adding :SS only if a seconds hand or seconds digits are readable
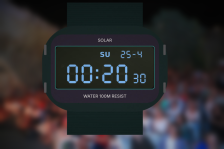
0:20:30
